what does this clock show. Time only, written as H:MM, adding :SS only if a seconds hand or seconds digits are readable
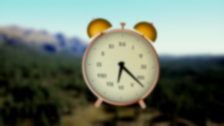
6:22
